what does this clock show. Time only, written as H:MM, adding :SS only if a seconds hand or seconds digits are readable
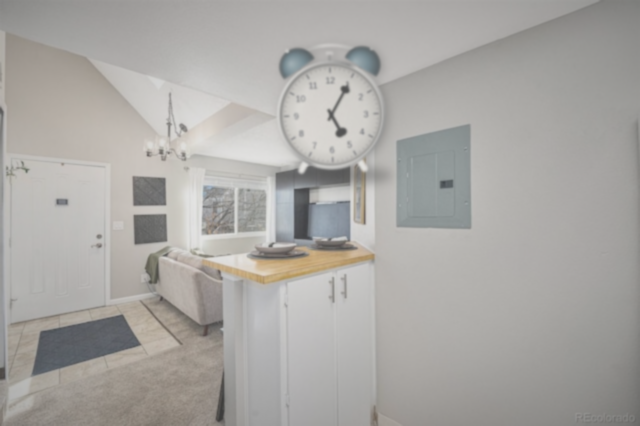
5:05
